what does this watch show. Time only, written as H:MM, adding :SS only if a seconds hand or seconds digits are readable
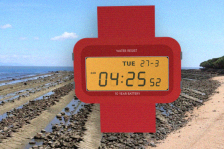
4:25:52
